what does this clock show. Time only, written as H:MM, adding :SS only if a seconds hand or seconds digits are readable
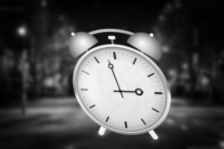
2:58
